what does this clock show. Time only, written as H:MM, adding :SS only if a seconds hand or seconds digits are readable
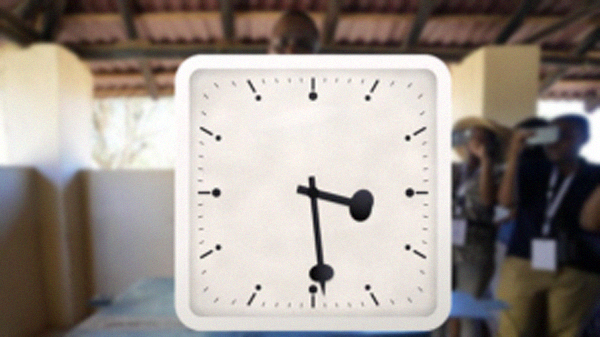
3:29
